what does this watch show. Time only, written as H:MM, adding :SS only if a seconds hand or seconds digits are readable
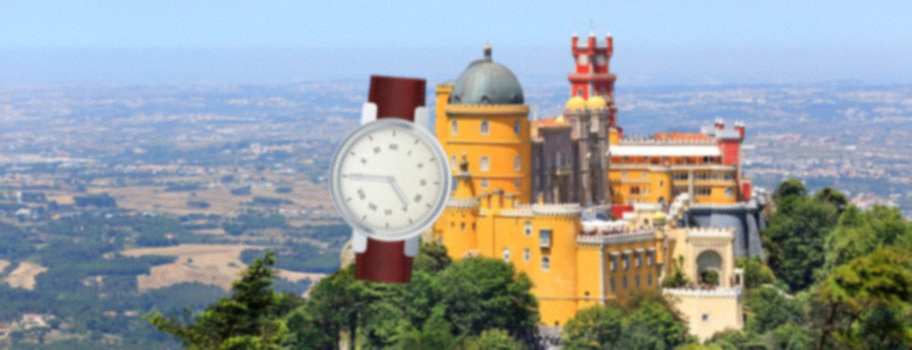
4:45
